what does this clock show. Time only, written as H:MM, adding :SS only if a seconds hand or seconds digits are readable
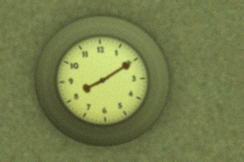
8:10
